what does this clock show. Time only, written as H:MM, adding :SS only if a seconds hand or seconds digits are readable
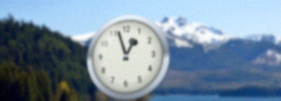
12:57
